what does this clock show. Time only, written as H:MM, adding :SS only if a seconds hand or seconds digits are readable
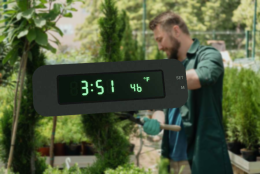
3:51
